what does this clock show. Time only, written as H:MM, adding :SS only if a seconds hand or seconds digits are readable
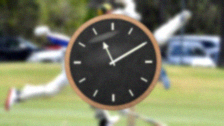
11:10
